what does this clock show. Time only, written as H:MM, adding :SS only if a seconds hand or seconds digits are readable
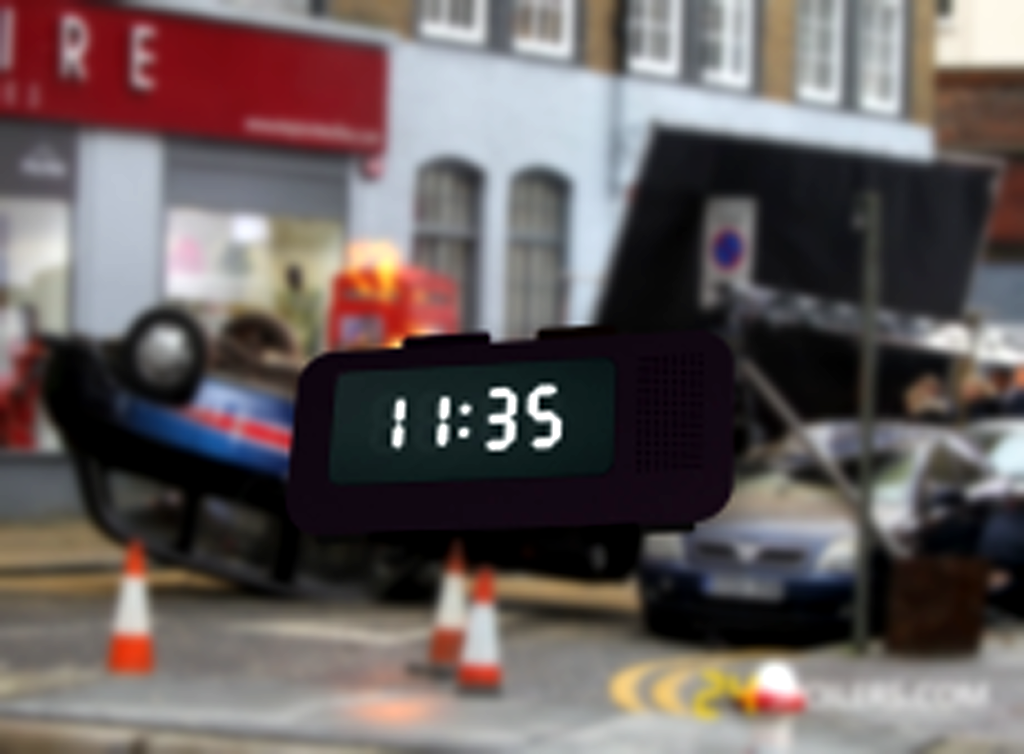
11:35
